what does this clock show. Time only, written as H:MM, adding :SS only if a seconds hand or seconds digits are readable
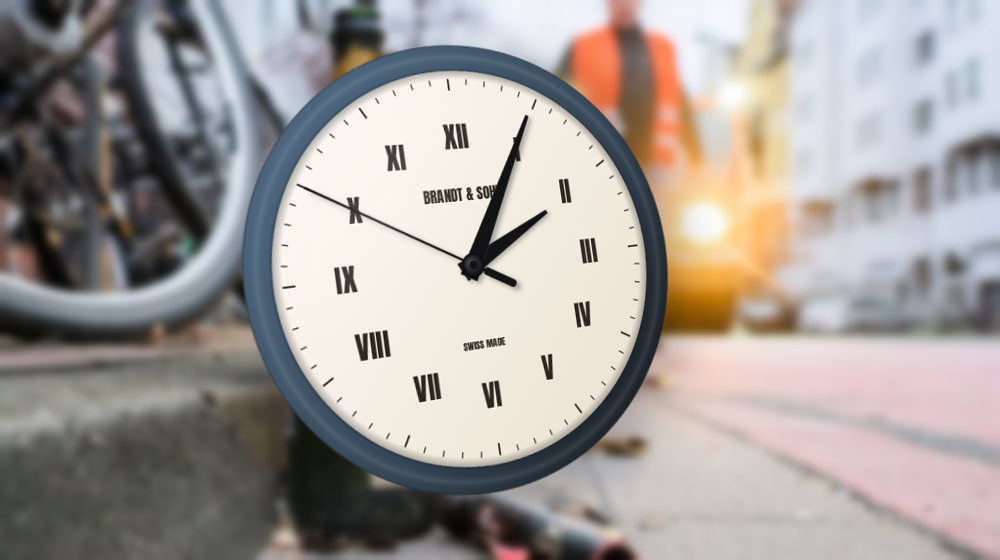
2:04:50
